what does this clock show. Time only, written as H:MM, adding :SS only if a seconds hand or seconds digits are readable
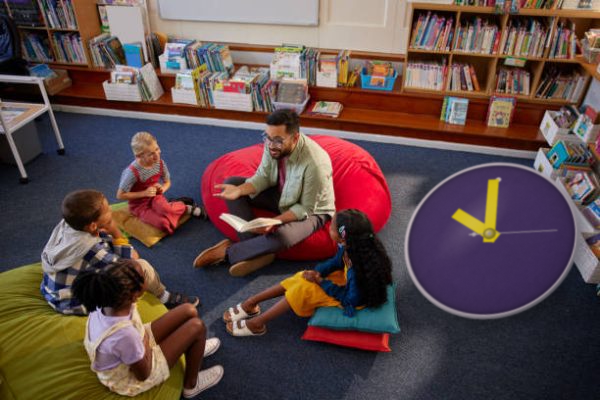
9:59:14
